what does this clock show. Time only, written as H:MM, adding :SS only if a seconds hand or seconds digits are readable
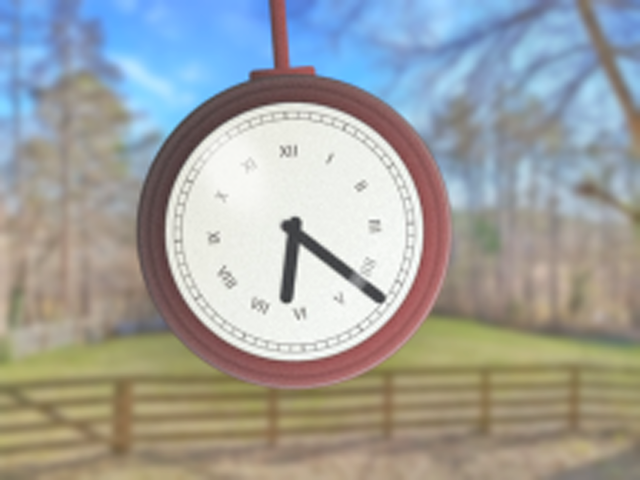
6:22
